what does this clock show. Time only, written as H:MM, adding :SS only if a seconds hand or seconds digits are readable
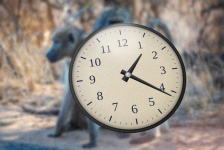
1:21
